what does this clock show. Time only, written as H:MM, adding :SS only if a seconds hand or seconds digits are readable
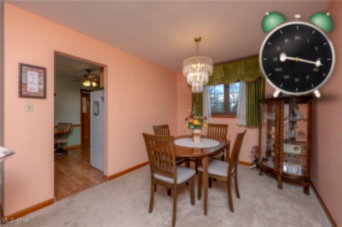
9:17
